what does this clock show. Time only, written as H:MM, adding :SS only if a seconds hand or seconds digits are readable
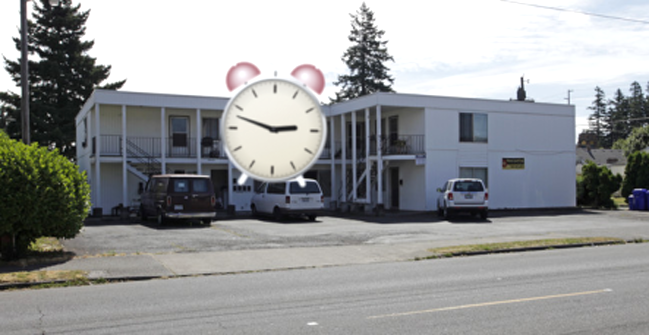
2:48
